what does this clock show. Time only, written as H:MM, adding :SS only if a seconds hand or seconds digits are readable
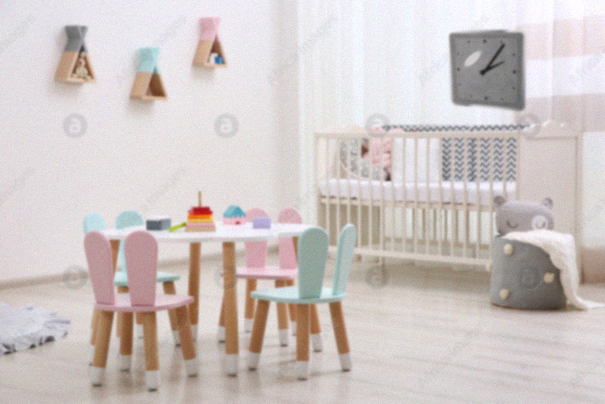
2:06
